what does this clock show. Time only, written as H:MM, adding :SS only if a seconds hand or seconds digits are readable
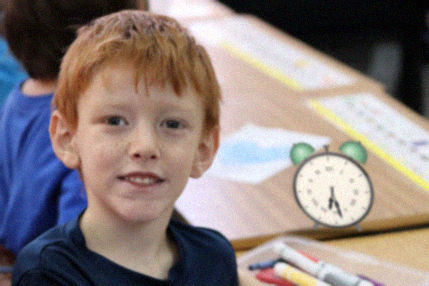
6:28
